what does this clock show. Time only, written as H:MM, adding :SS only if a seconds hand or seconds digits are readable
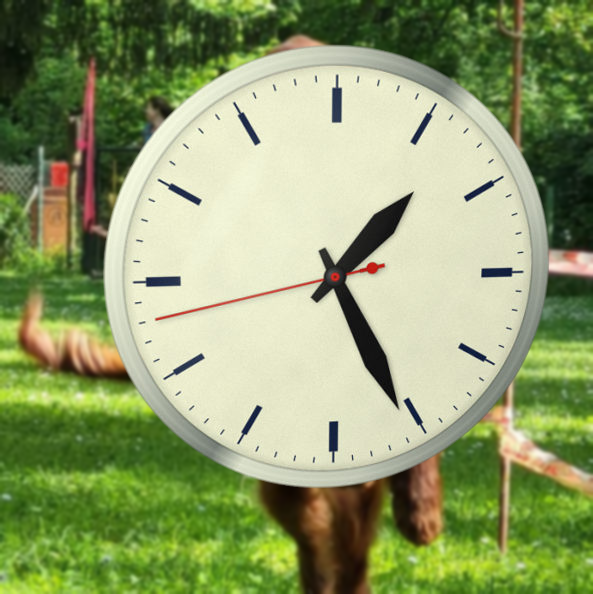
1:25:43
